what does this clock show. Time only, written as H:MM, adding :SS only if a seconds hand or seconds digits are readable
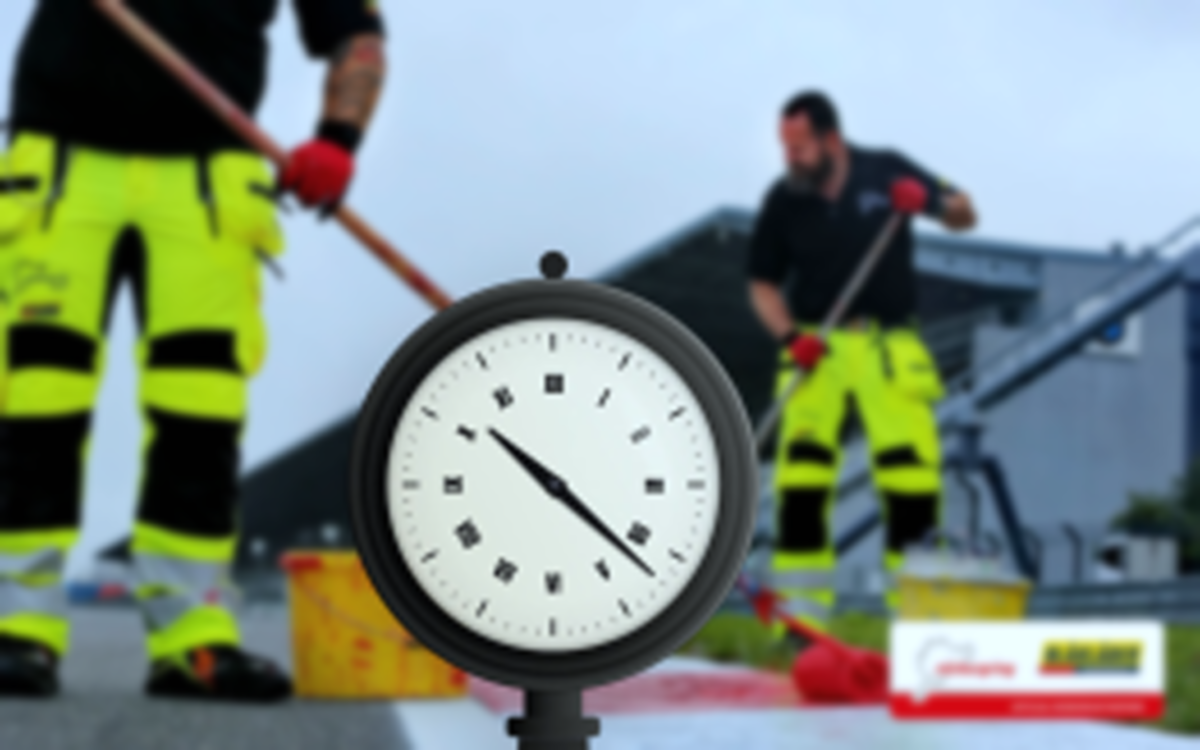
10:22
